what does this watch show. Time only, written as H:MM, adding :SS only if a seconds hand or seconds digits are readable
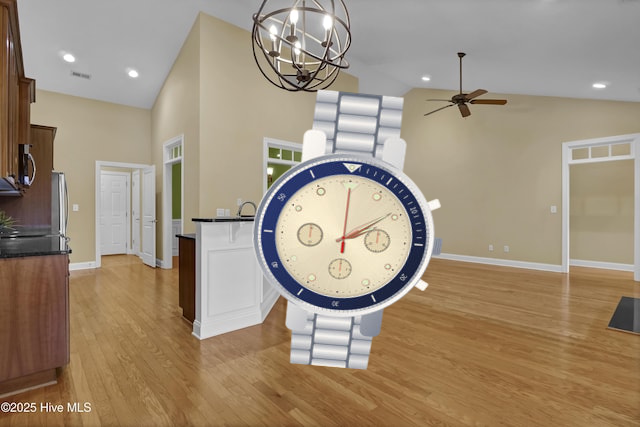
2:09
